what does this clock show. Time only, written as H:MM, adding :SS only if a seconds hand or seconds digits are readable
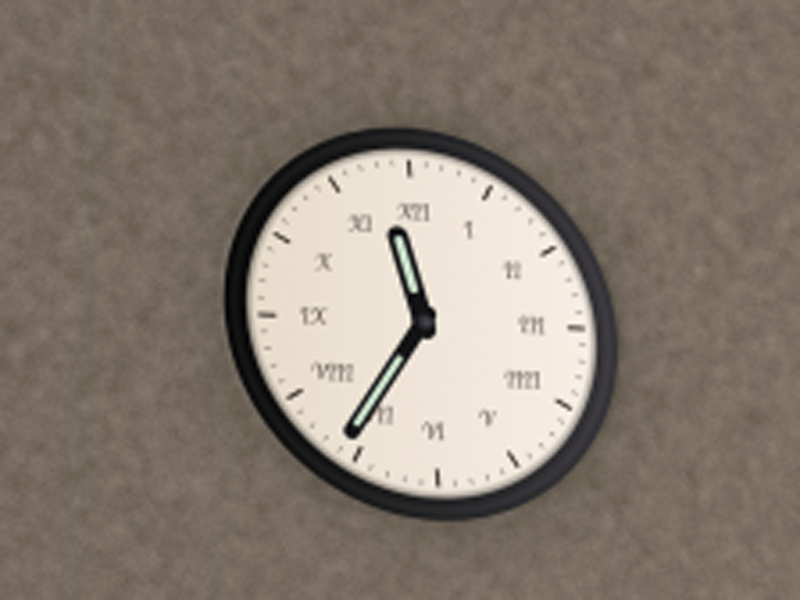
11:36
